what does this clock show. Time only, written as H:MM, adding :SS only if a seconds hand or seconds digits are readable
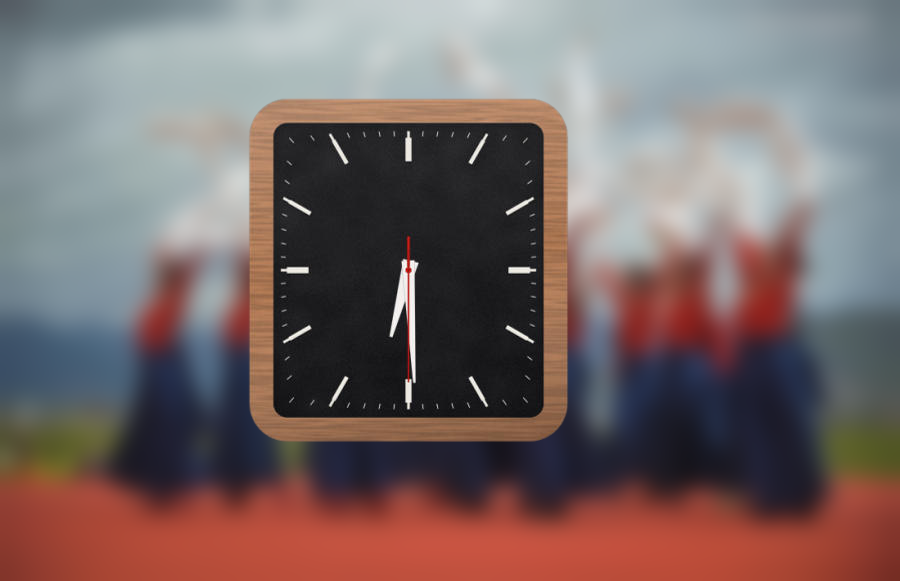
6:29:30
